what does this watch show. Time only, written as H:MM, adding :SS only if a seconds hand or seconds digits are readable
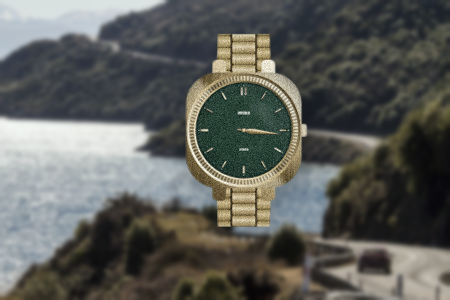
3:16
